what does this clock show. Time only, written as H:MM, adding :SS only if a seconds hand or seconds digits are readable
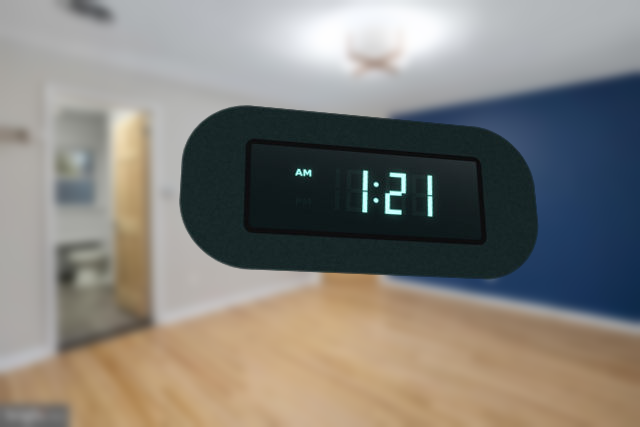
1:21
